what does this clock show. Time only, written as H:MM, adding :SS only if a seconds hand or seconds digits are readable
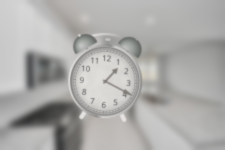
1:19
